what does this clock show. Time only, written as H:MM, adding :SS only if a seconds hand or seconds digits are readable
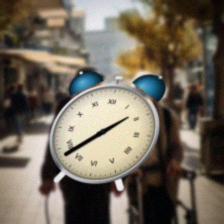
1:38
